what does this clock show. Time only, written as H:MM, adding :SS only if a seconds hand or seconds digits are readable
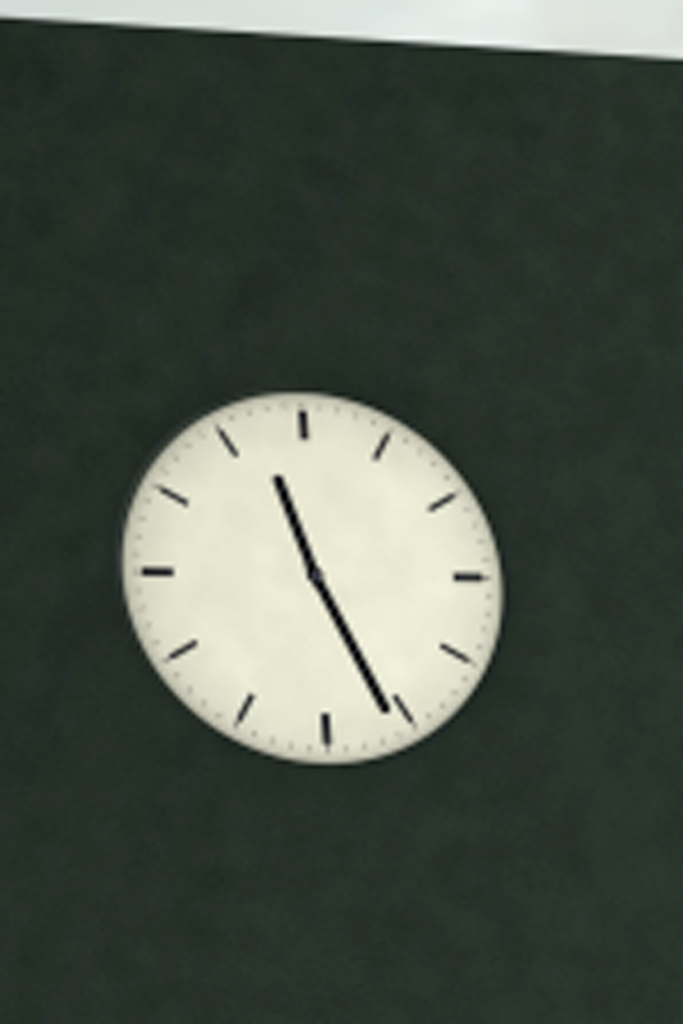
11:26
